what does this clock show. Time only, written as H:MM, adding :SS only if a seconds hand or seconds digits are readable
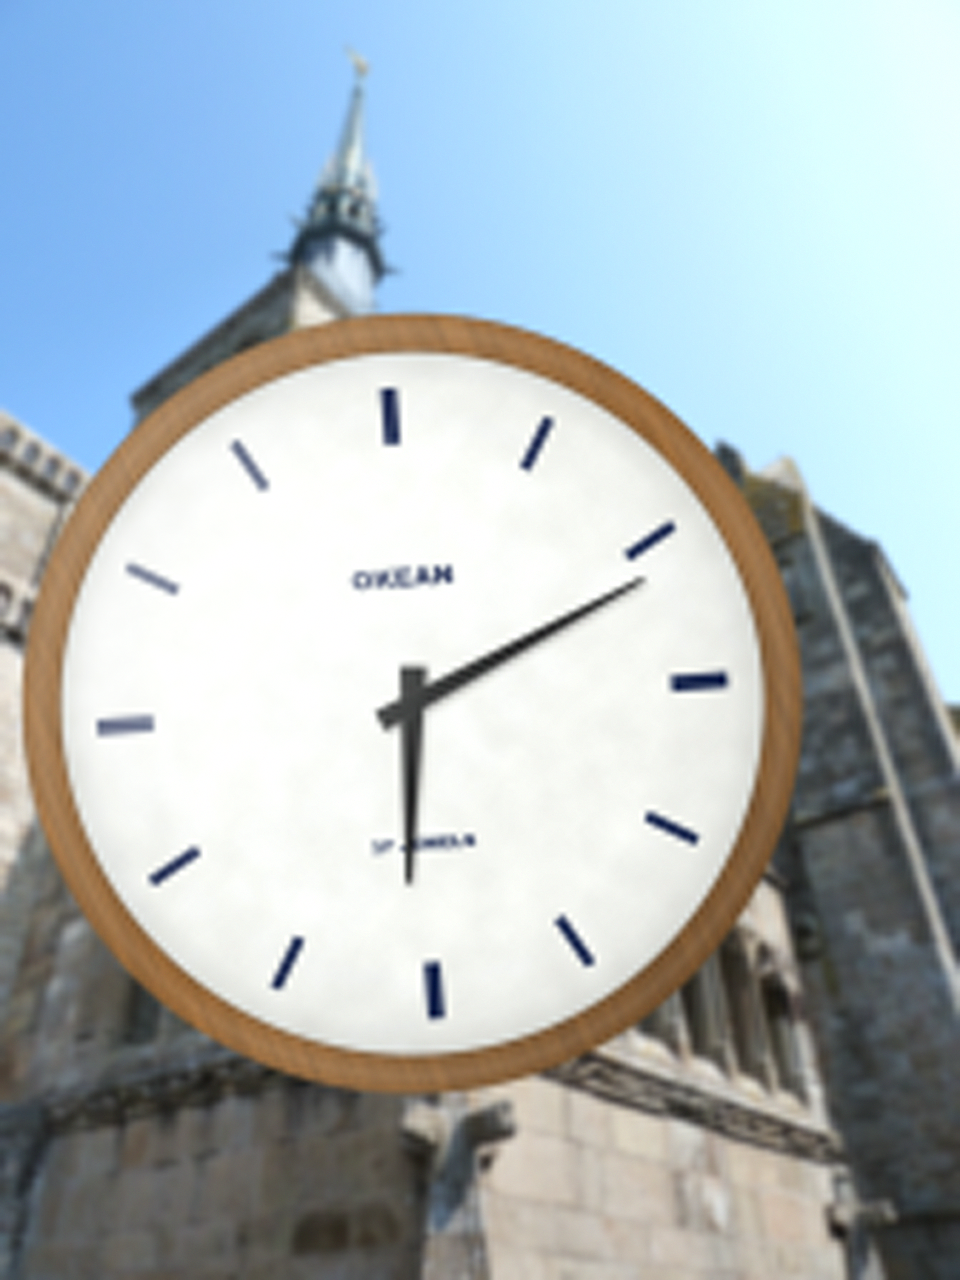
6:11
